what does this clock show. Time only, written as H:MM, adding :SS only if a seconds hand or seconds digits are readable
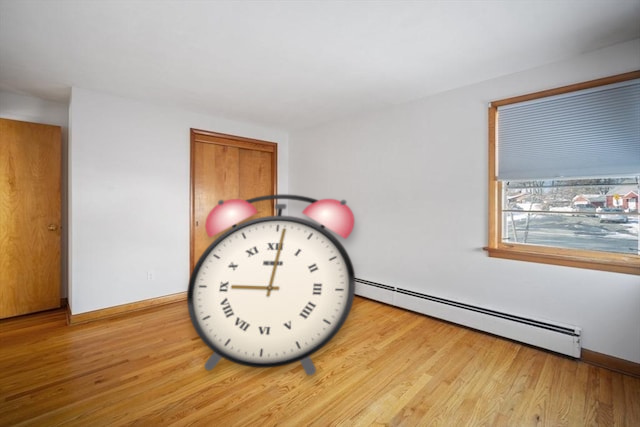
9:01
